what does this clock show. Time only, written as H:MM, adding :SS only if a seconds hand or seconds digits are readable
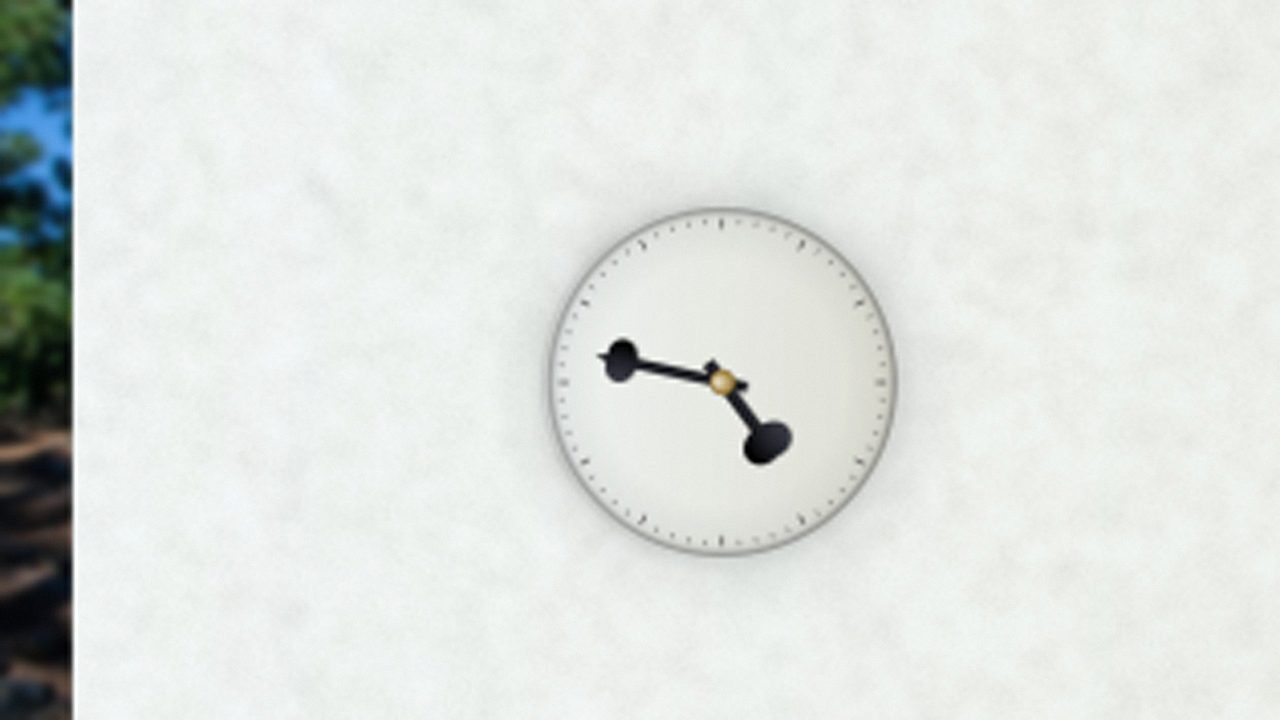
4:47
